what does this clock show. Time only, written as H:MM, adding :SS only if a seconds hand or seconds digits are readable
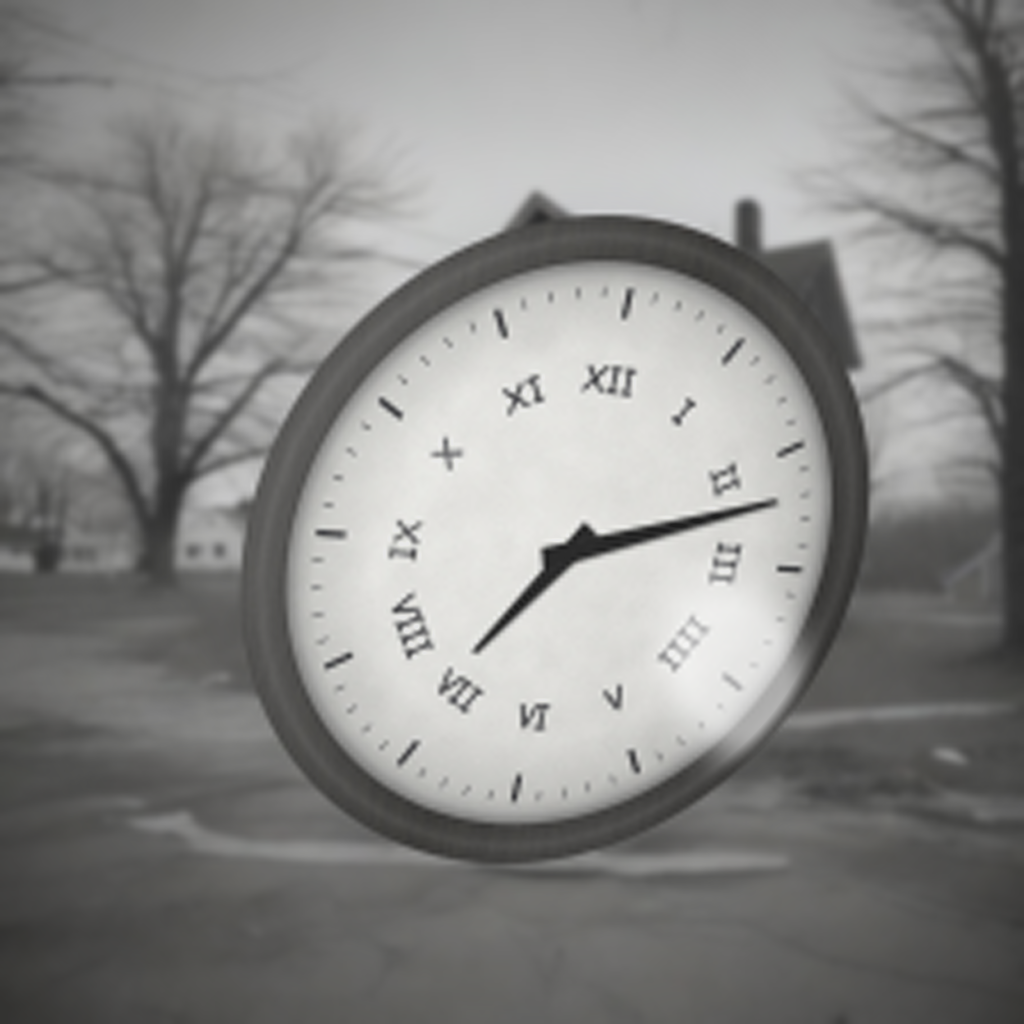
7:12
